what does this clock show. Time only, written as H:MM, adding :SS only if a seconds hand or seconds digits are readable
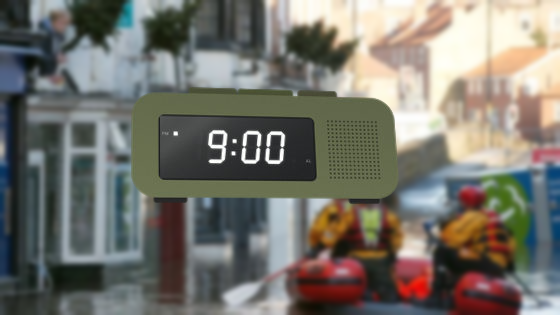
9:00
